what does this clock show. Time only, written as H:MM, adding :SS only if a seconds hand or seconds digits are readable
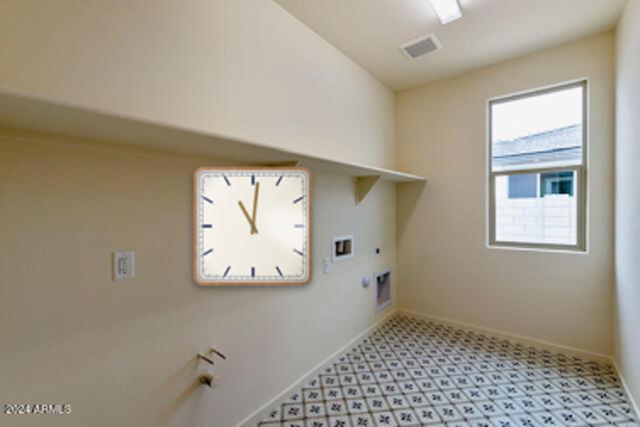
11:01
